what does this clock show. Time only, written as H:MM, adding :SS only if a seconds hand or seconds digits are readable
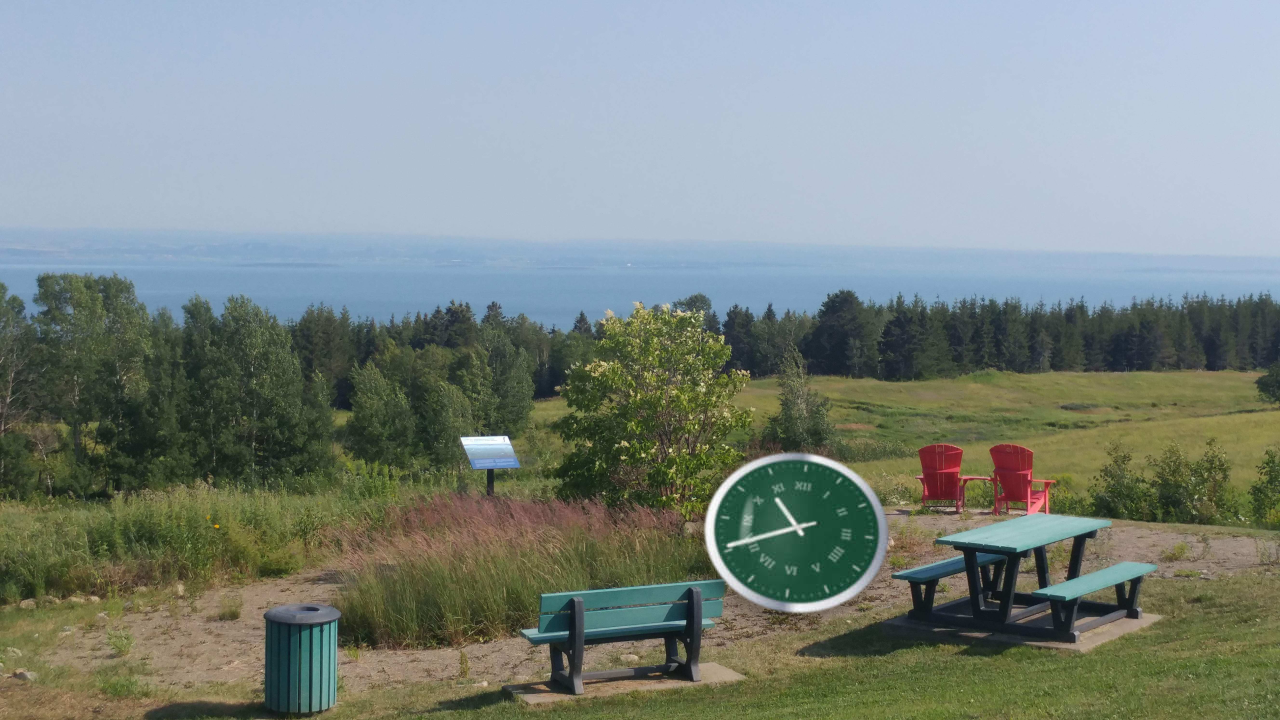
10:40:41
